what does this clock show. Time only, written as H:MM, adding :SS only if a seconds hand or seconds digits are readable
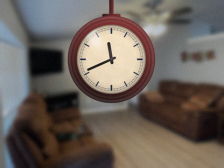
11:41
